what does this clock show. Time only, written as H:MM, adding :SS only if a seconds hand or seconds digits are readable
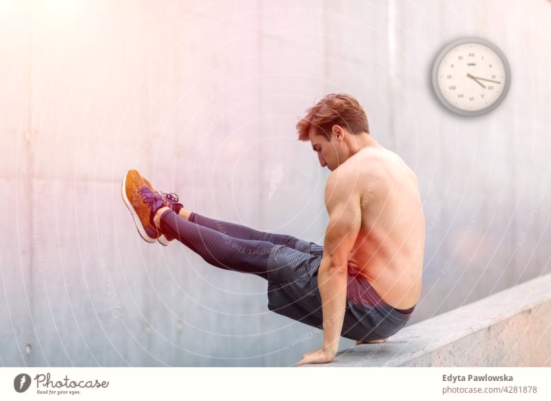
4:17
